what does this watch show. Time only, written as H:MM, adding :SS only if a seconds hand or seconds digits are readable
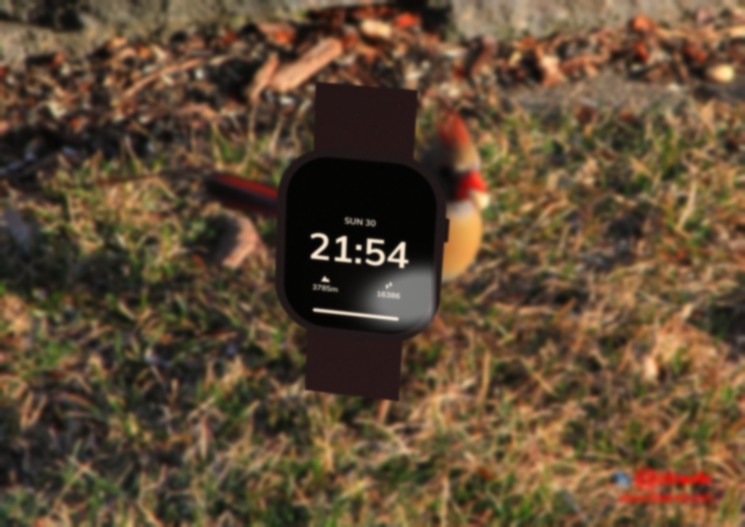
21:54
